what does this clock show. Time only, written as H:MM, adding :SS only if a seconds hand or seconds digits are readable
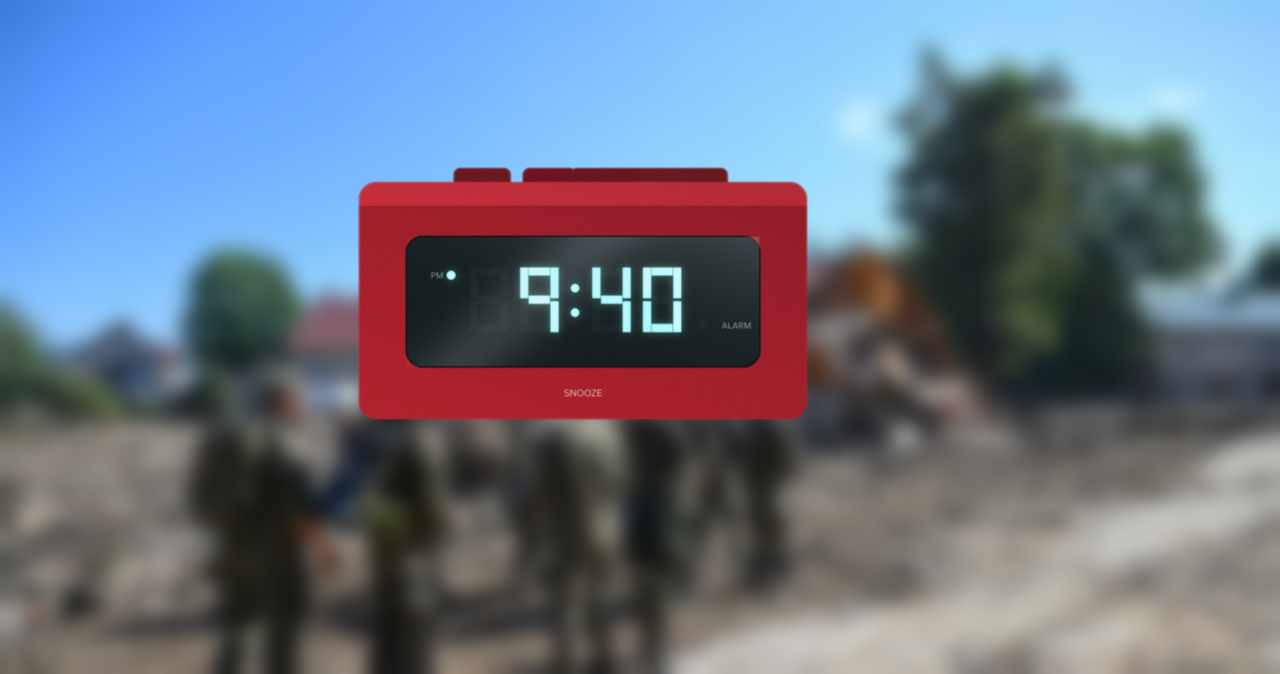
9:40
